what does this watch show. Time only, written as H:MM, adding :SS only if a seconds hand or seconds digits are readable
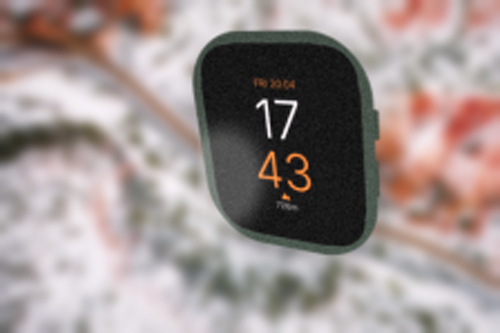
17:43
